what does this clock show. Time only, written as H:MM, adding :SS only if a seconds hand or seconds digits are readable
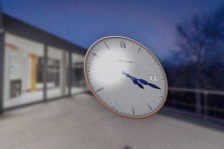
4:18
